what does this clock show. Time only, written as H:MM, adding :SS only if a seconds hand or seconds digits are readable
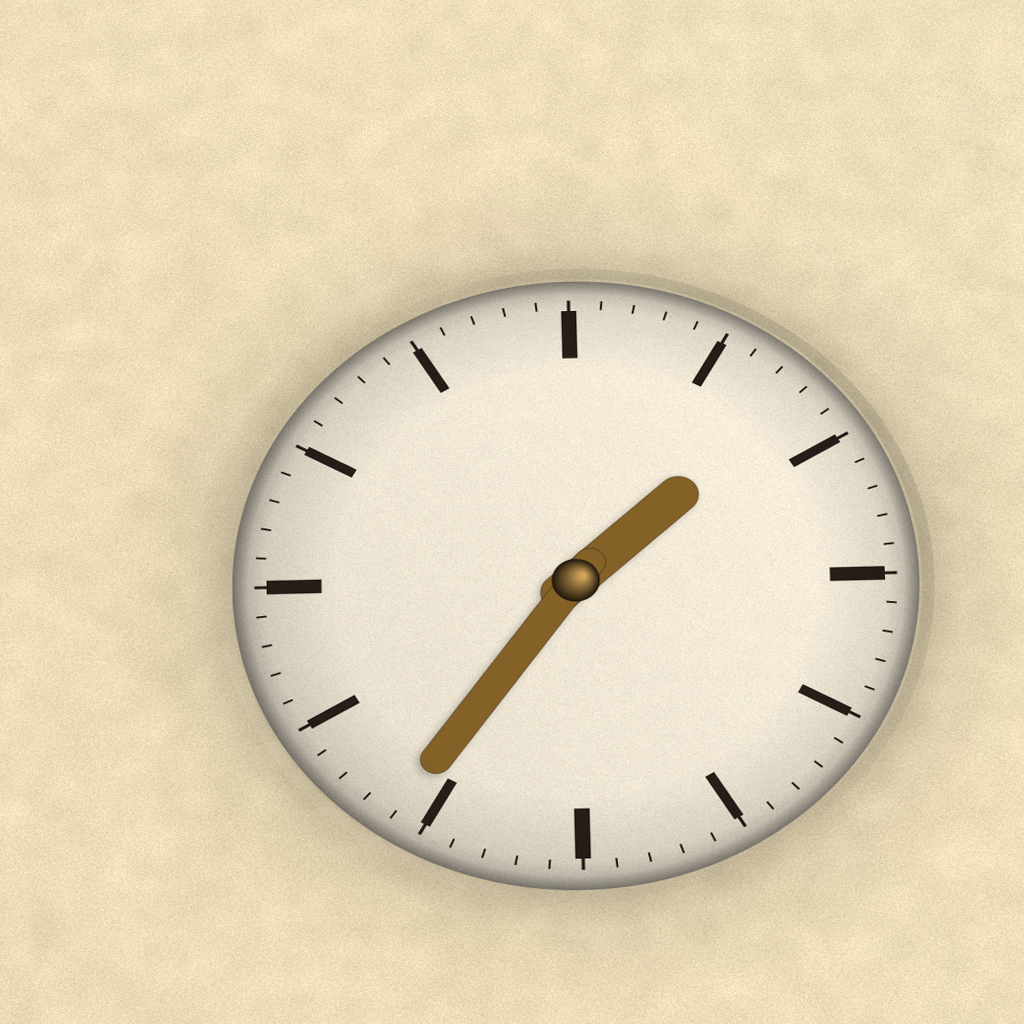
1:36
